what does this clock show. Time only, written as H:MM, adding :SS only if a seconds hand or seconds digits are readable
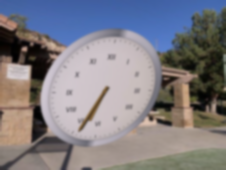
6:34
